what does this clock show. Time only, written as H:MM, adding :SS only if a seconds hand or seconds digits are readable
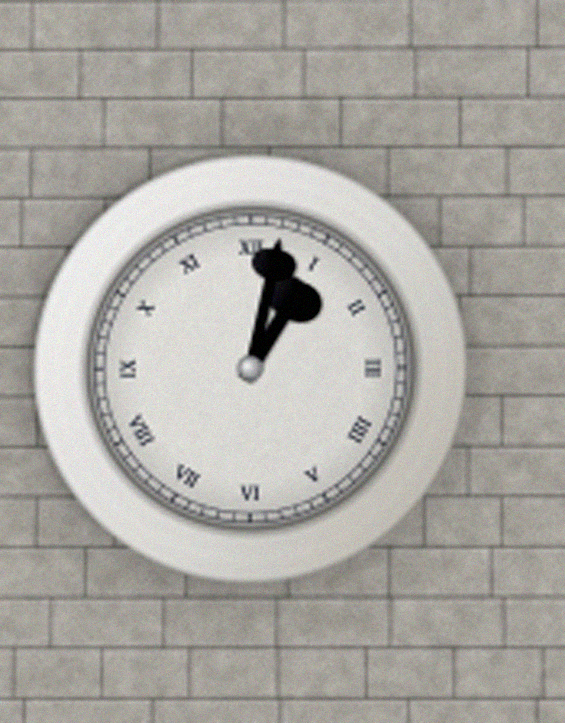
1:02
